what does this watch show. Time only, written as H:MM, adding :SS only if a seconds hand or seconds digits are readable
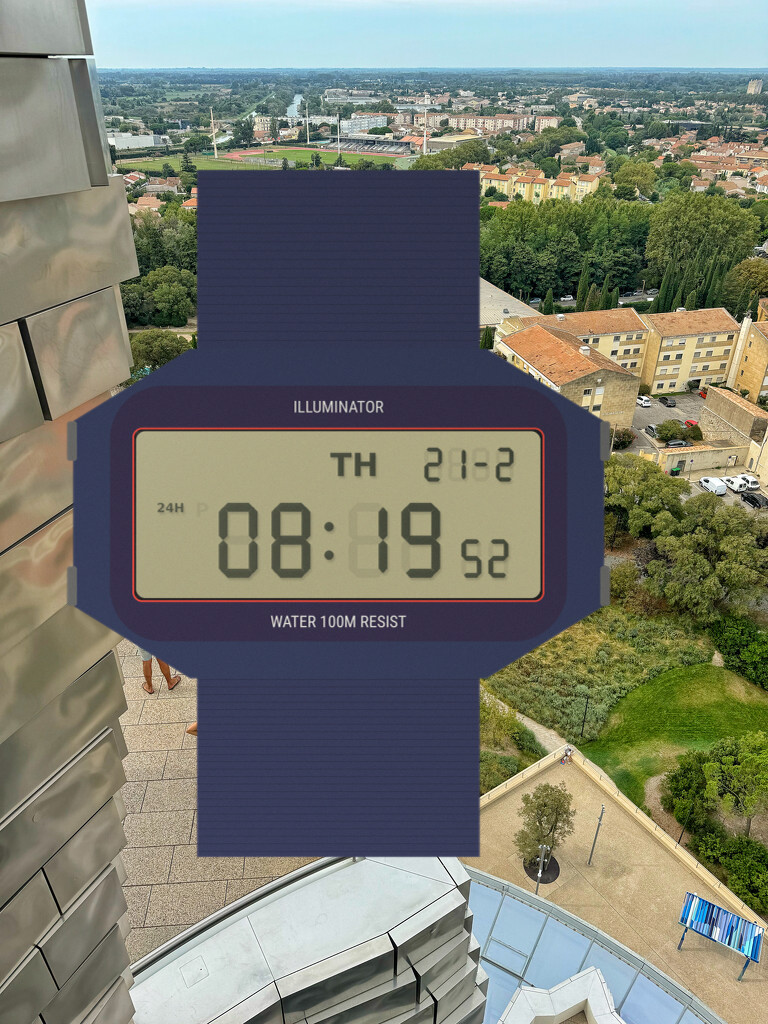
8:19:52
